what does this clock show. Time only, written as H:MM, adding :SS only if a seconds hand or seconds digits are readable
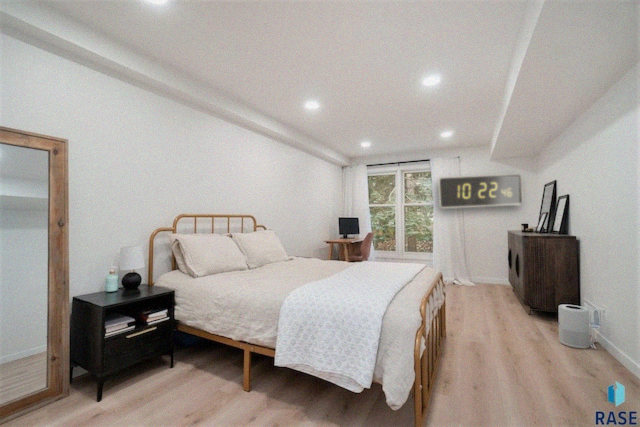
10:22
